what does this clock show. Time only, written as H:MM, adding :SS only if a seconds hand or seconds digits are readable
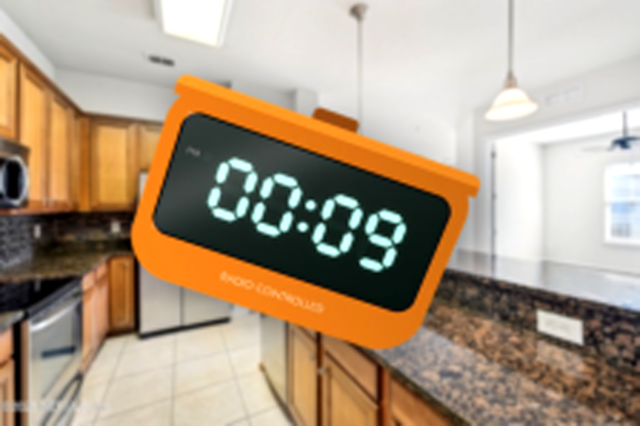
0:09
